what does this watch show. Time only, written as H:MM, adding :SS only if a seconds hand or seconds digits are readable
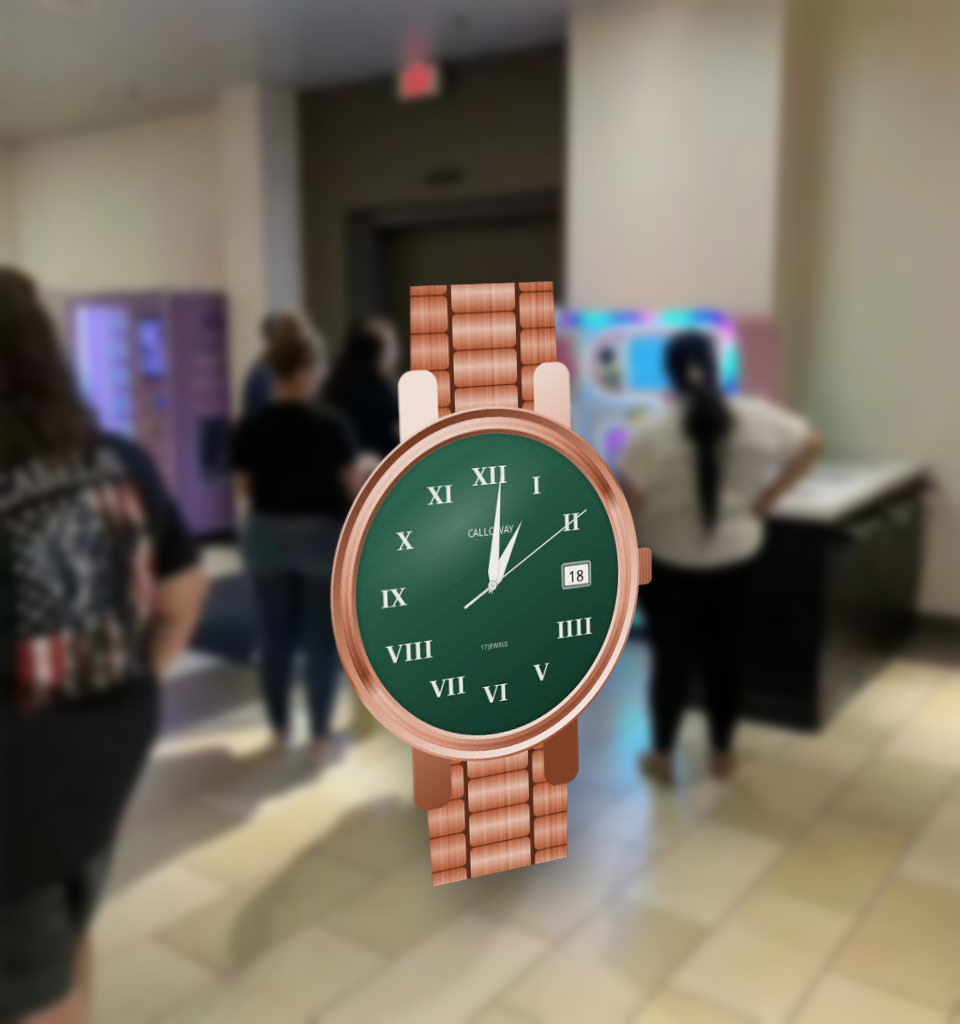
1:01:10
